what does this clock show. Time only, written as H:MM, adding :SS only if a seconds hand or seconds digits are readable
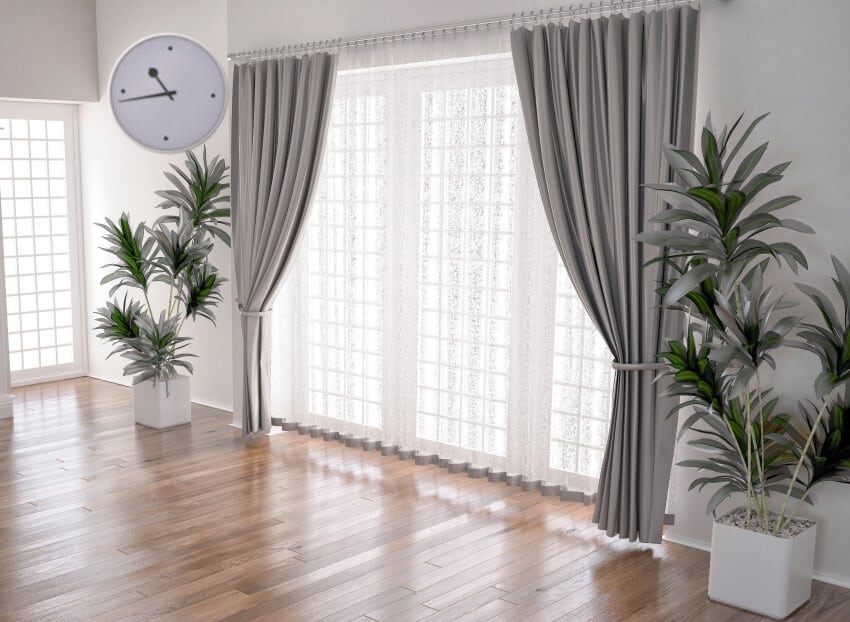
10:43
